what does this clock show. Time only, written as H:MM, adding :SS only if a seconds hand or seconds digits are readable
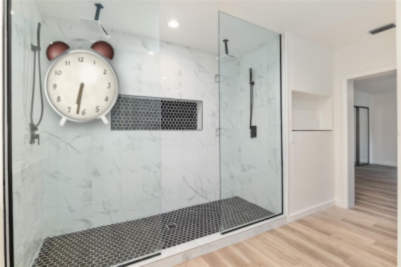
6:32
